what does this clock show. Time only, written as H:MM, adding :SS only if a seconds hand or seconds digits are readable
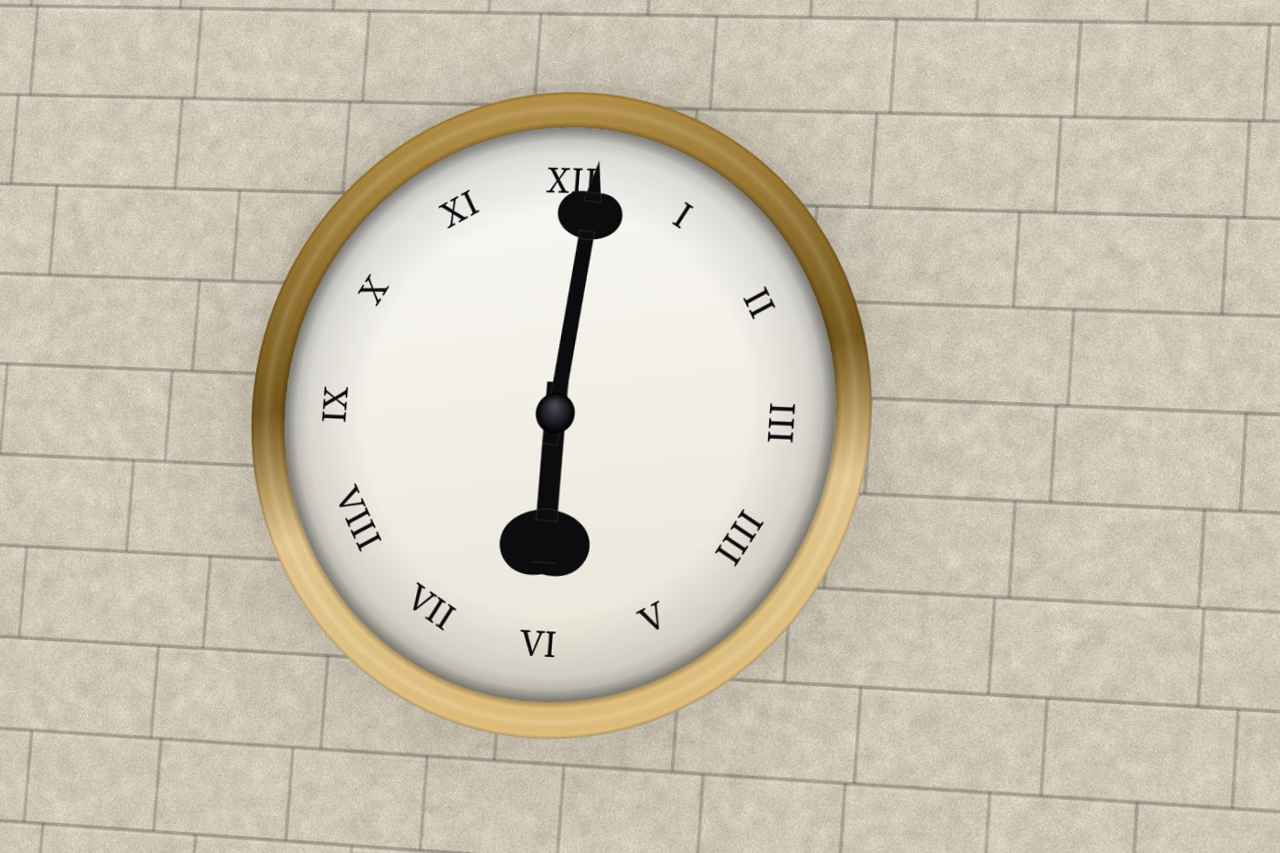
6:01
